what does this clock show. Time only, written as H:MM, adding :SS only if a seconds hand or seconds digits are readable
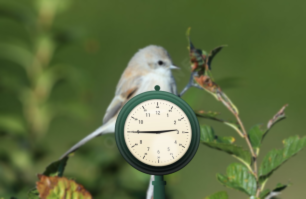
2:45
